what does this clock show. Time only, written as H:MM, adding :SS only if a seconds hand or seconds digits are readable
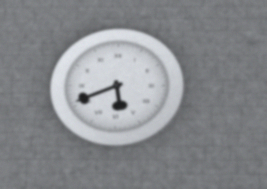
5:41
